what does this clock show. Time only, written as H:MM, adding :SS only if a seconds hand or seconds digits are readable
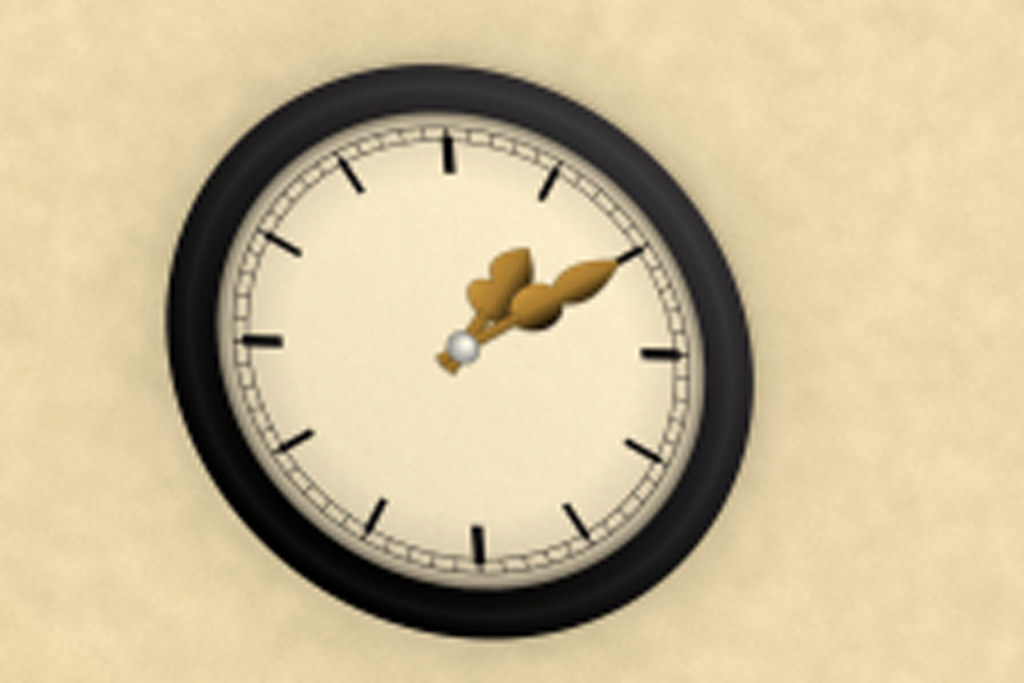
1:10
